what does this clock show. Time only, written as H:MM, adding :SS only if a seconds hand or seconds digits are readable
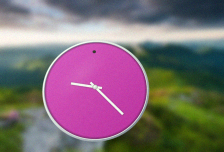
9:23
